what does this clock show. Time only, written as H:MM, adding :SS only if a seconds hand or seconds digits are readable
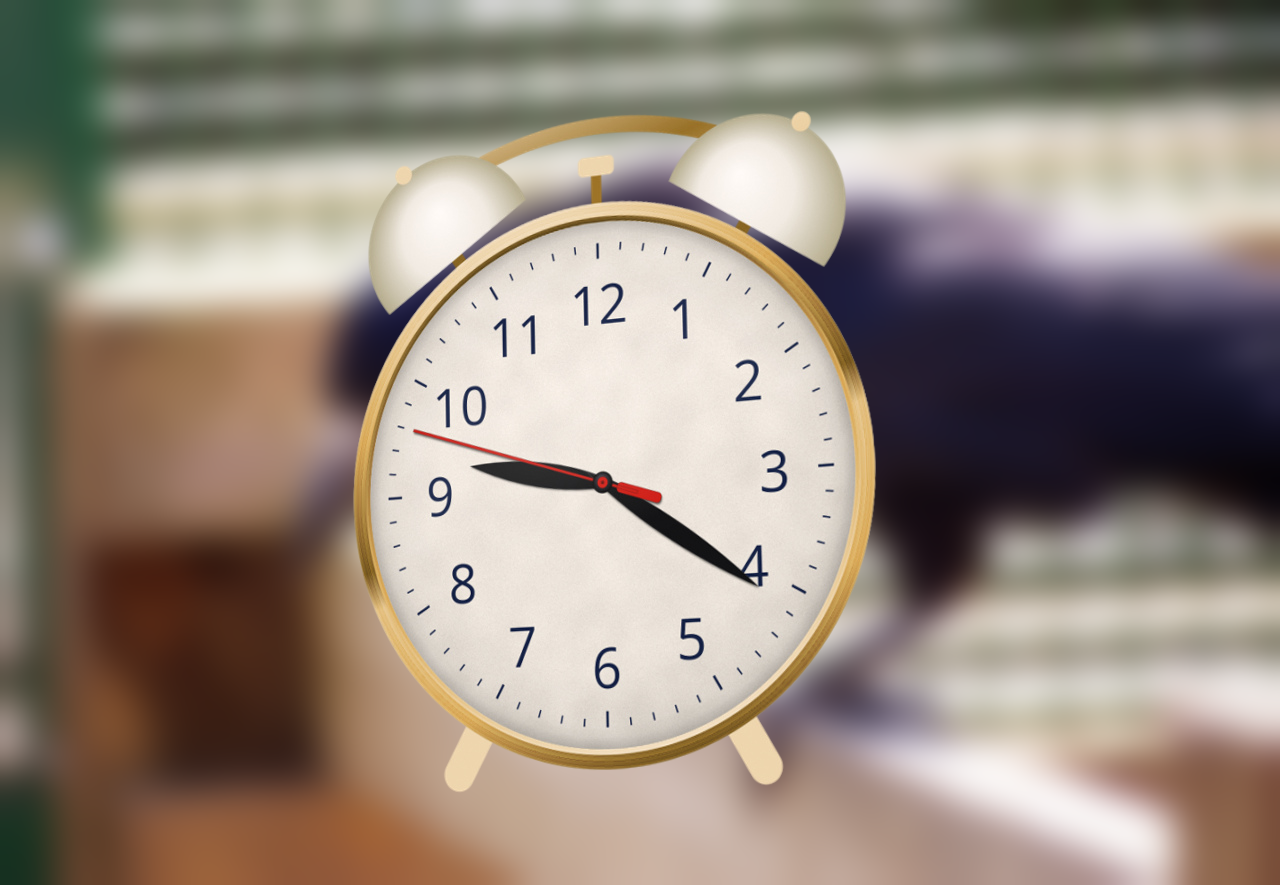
9:20:48
